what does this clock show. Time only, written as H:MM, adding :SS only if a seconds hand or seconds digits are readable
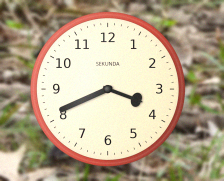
3:41
